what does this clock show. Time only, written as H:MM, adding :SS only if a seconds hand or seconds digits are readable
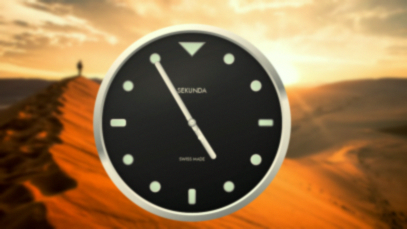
4:54:55
